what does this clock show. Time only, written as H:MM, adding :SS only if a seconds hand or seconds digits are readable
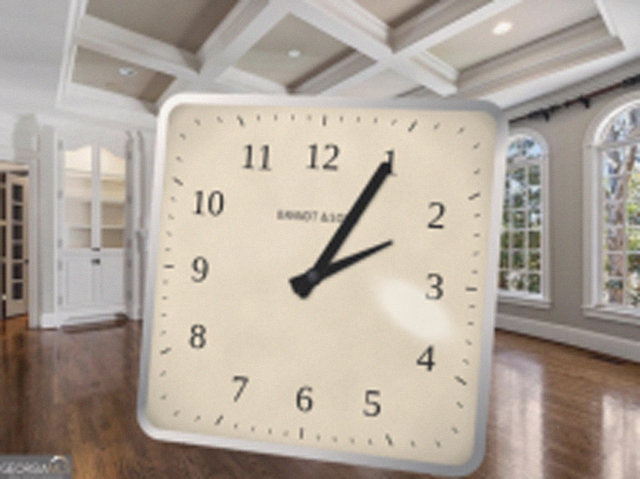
2:05
